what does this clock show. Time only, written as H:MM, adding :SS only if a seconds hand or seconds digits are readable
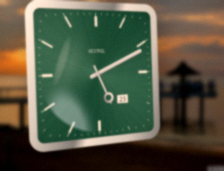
5:11
